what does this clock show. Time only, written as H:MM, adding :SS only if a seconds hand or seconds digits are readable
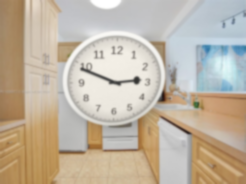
2:49
